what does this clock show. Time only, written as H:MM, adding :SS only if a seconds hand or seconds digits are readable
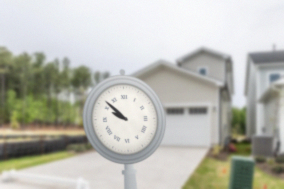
9:52
